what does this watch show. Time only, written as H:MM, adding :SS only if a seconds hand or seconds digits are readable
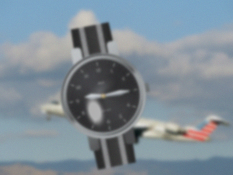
9:15
